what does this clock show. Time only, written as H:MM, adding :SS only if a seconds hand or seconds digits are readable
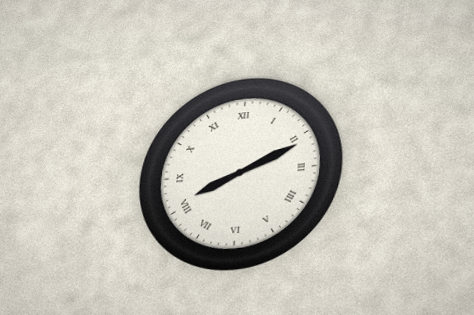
8:11
